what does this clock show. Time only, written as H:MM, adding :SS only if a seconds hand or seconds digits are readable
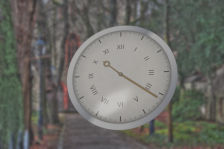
10:21
